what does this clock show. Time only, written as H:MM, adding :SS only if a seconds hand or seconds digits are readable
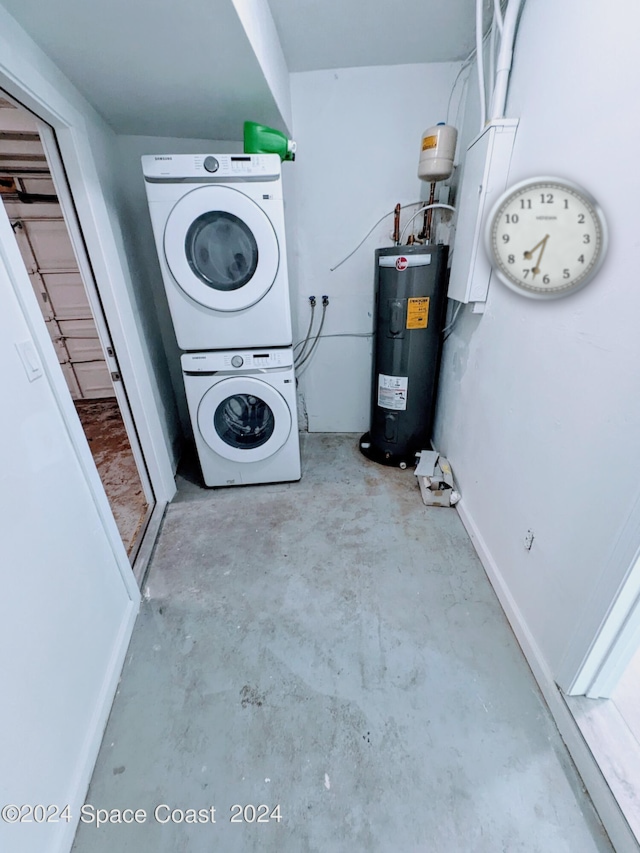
7:33
